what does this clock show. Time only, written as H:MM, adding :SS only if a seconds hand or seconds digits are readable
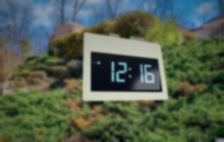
12:16
